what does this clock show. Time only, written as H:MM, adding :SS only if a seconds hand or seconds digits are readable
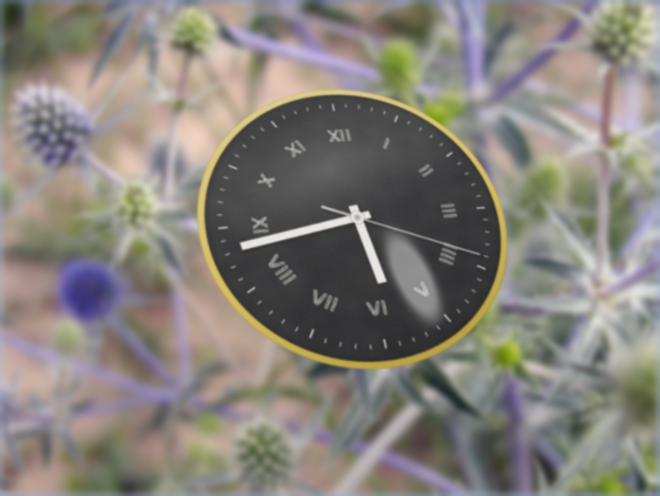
5:43:19
